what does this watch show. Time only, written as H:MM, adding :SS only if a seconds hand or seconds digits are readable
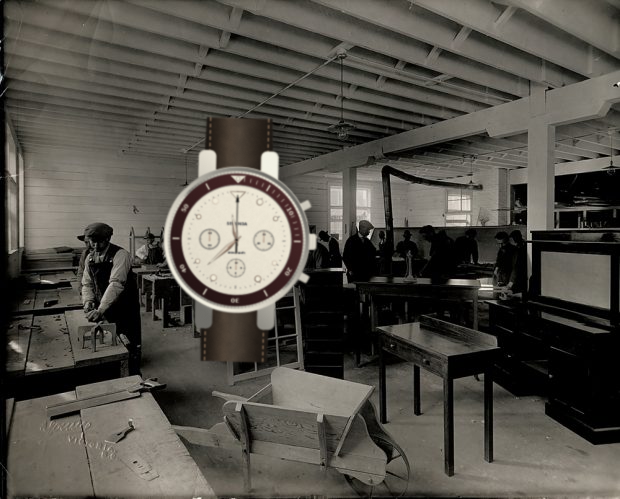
11:38
